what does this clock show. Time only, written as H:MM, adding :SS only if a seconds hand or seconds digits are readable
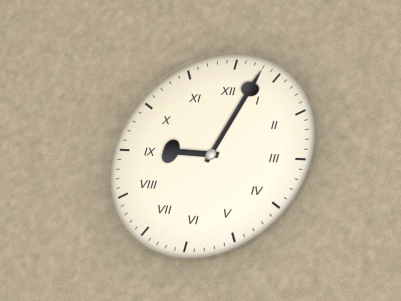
9:03
